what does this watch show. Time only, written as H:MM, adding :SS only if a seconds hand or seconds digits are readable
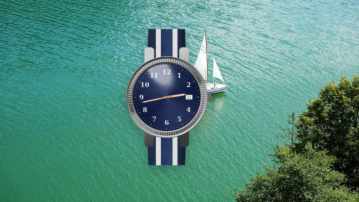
2:43
